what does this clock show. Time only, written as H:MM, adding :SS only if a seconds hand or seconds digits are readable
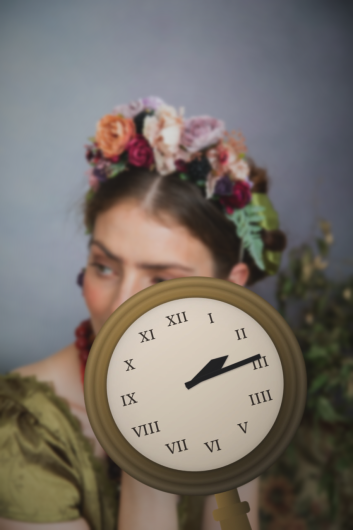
2:14
